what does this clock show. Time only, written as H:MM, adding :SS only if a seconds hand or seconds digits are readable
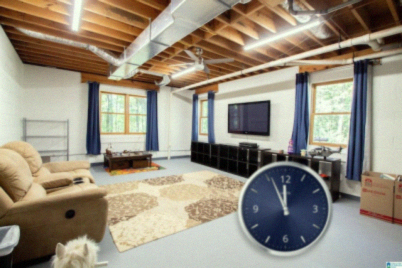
11:56
